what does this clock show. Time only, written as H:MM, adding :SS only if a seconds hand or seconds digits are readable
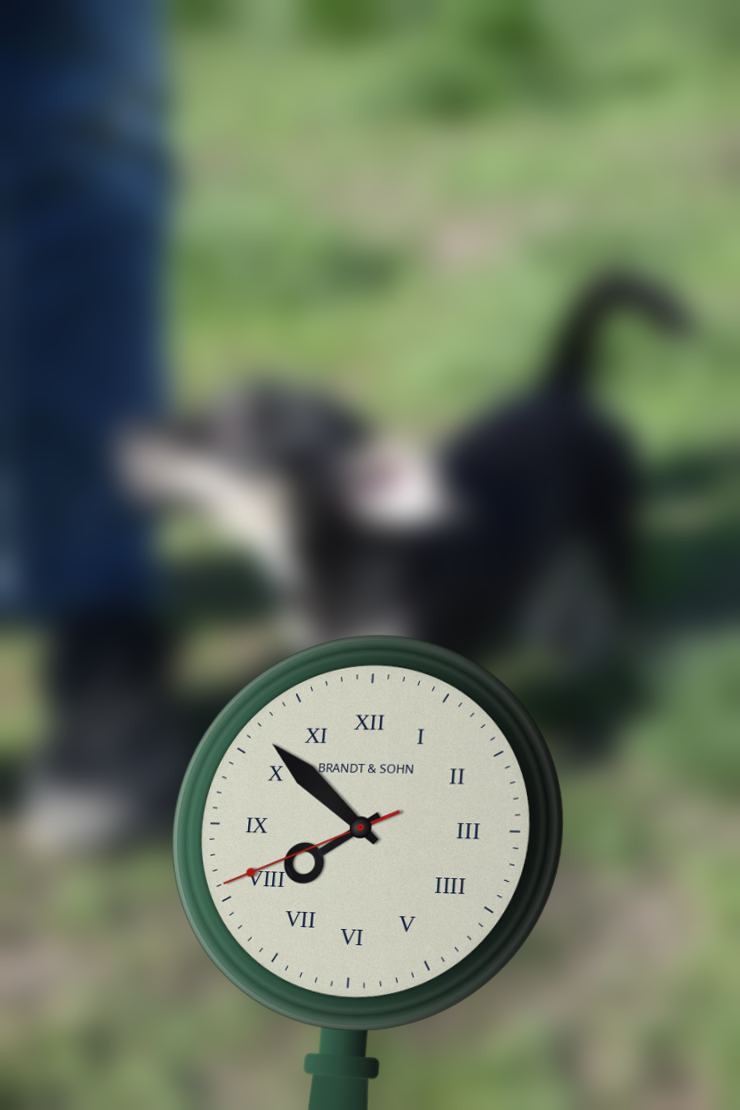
7:51:41
